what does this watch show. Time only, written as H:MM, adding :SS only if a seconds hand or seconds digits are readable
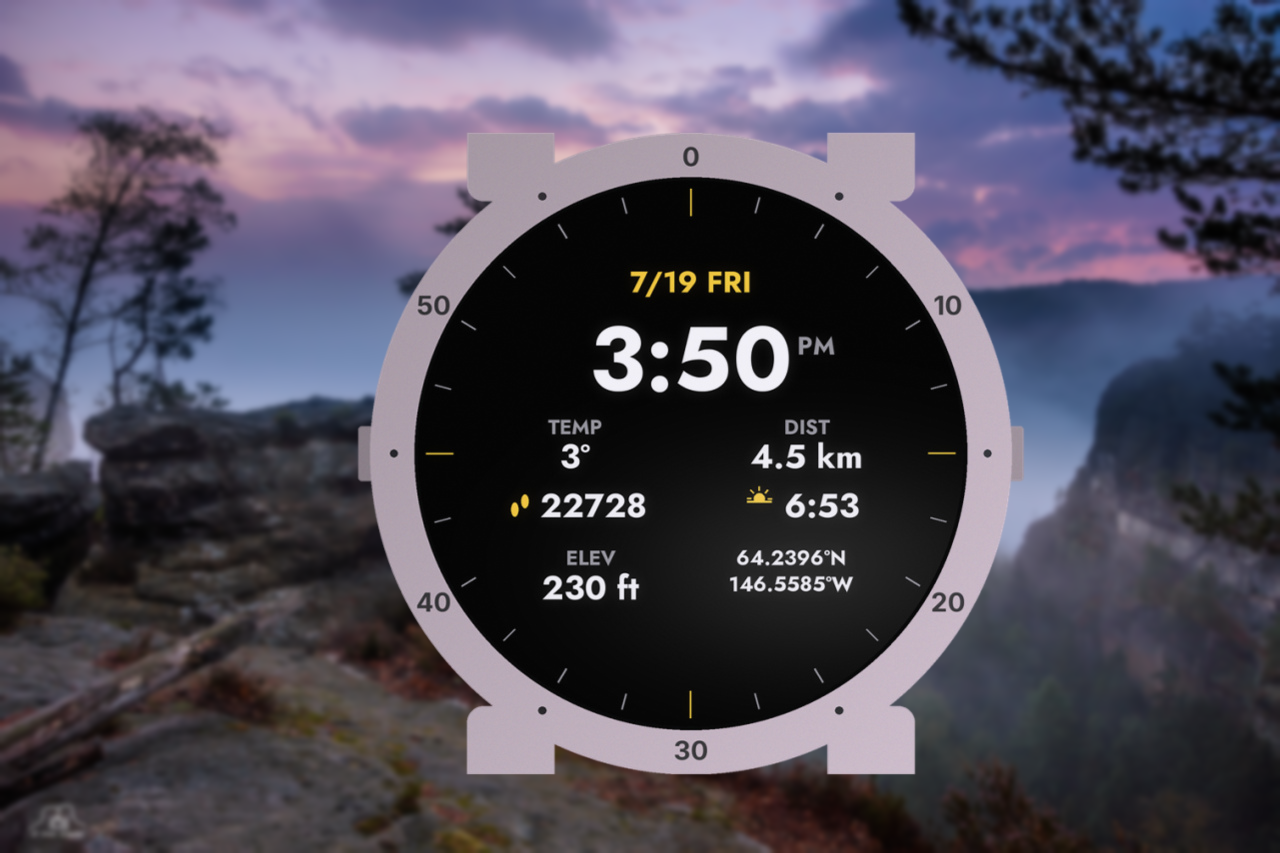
3:50
